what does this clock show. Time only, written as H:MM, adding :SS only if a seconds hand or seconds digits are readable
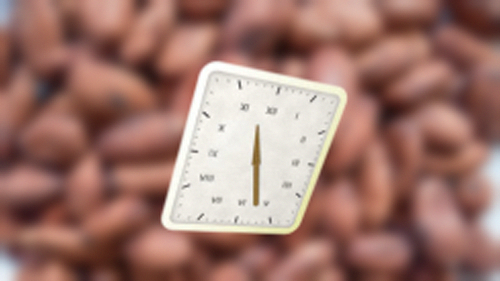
11:27
